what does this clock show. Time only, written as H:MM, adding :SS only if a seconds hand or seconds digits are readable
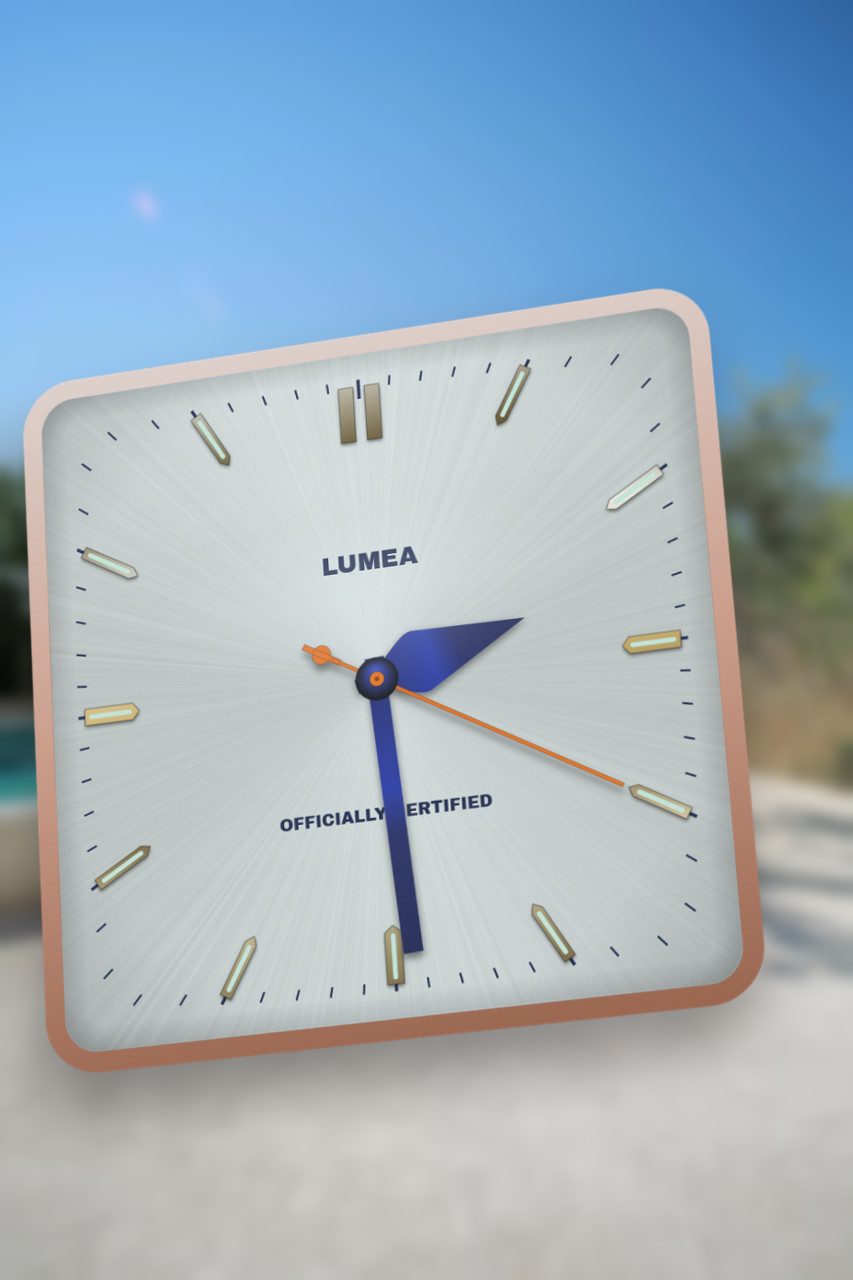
2:29:20
